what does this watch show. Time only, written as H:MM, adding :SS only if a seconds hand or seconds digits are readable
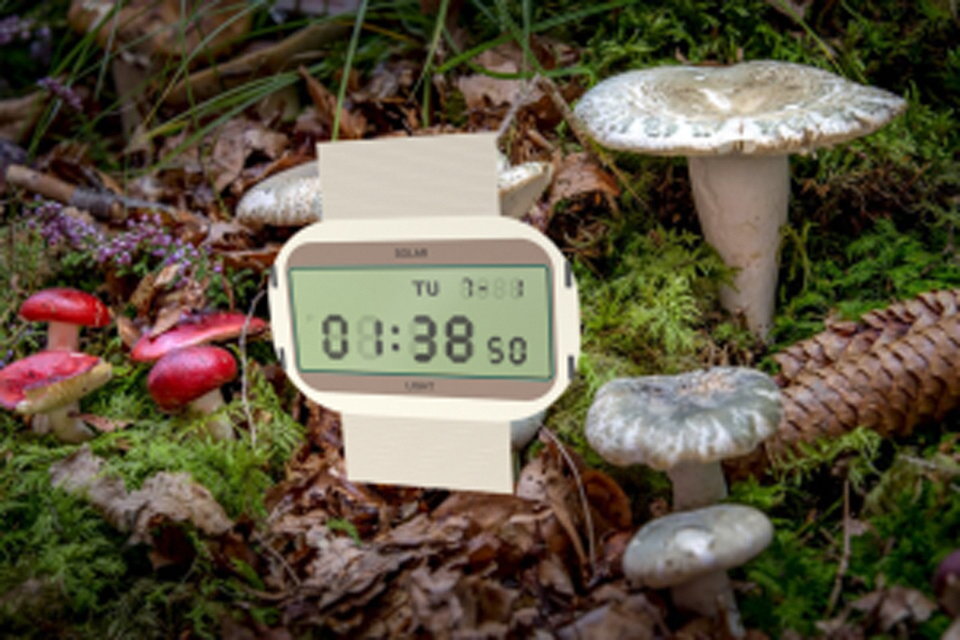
1:38:50
